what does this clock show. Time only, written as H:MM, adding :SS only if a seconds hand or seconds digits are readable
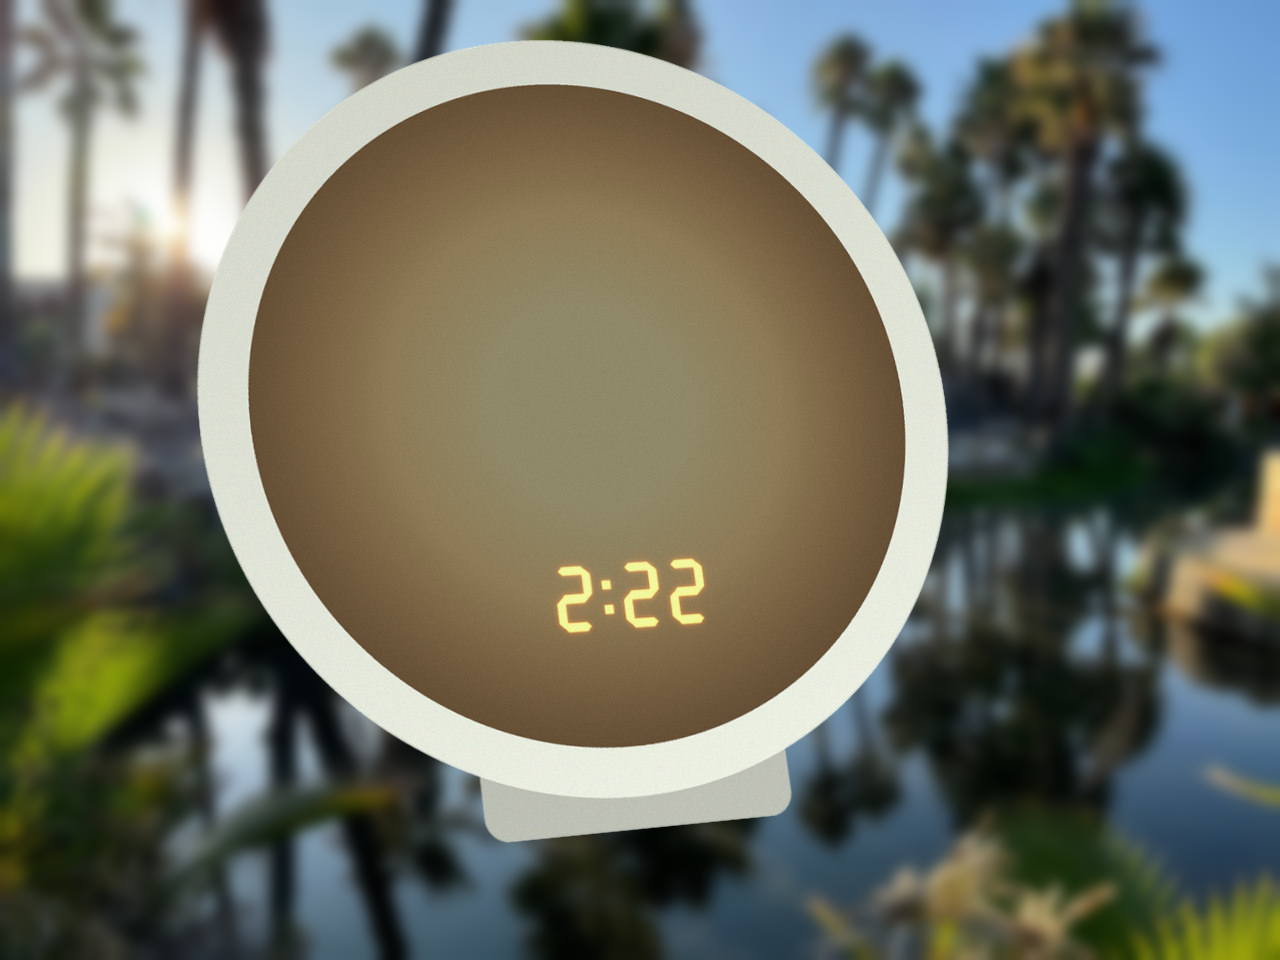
2:22
